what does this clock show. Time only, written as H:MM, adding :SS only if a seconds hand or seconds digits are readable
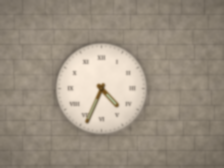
4:34
